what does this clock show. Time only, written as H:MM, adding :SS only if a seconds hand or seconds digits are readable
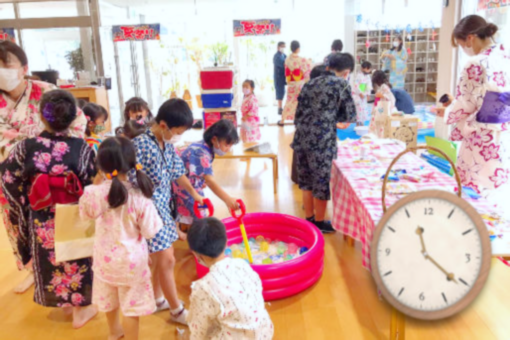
11:21
